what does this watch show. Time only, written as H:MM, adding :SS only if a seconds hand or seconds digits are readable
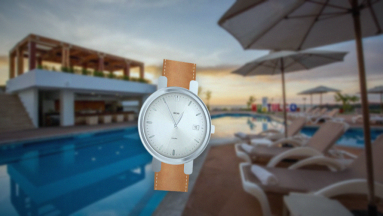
12:55
